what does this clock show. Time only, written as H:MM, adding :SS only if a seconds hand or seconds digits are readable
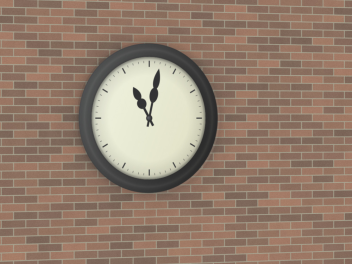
11:02
